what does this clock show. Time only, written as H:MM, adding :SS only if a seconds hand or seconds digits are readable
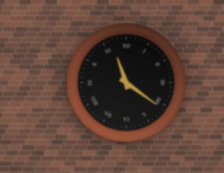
11:21
